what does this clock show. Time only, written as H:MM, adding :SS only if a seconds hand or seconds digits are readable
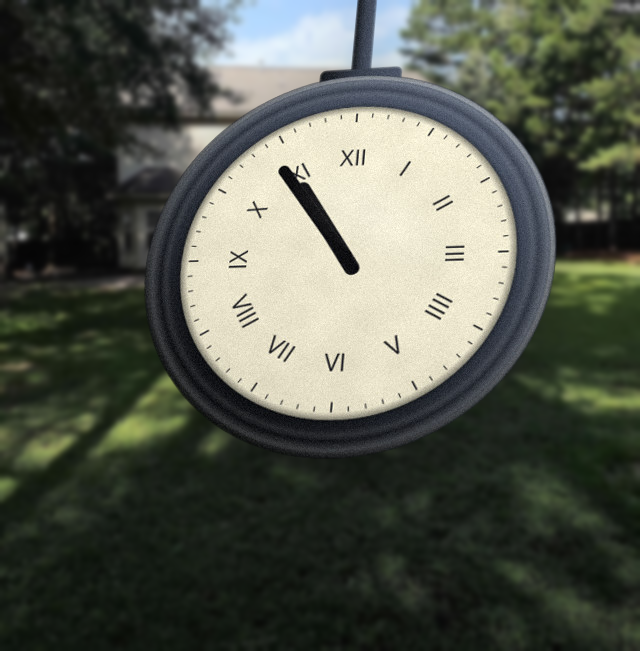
10:54
